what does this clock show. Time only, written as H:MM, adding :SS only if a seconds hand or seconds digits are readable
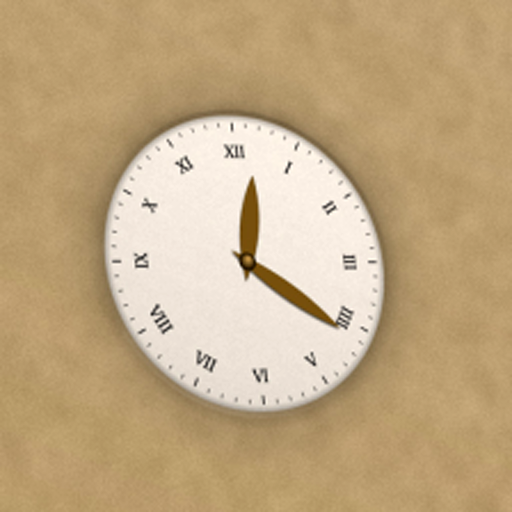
12:21
